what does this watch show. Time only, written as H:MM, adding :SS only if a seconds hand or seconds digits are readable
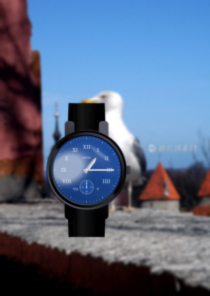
1:15
